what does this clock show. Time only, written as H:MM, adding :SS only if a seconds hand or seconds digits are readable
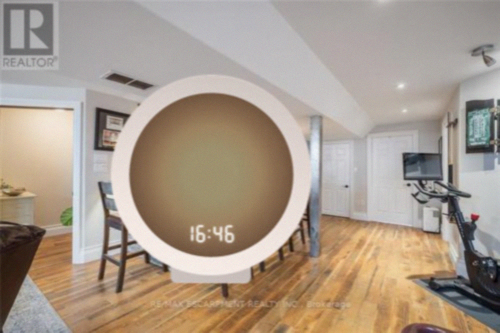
16:46
